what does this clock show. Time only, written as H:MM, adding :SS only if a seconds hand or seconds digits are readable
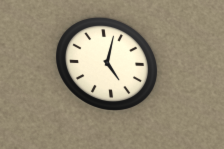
5:03
